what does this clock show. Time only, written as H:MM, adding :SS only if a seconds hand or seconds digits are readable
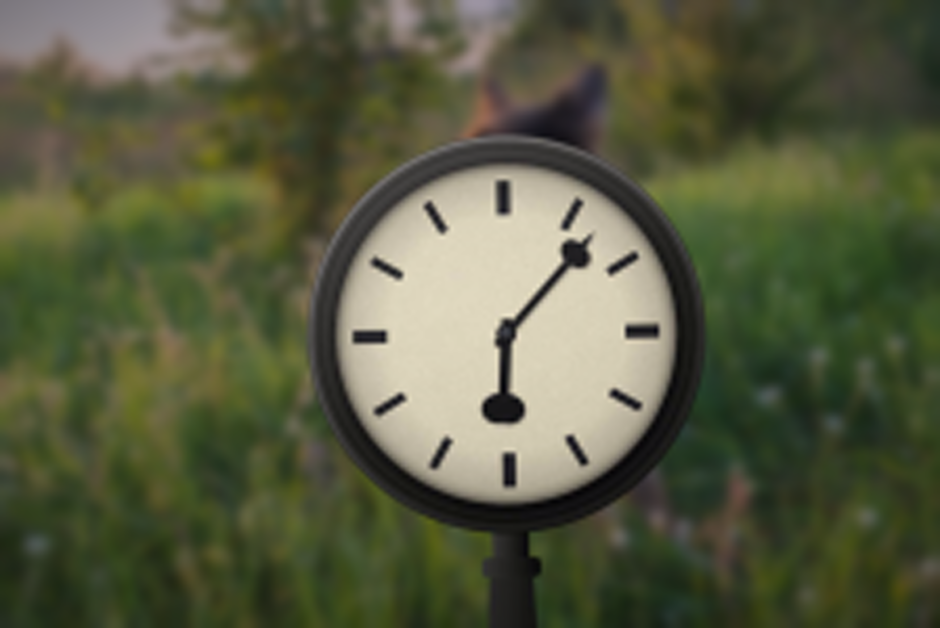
6:07
